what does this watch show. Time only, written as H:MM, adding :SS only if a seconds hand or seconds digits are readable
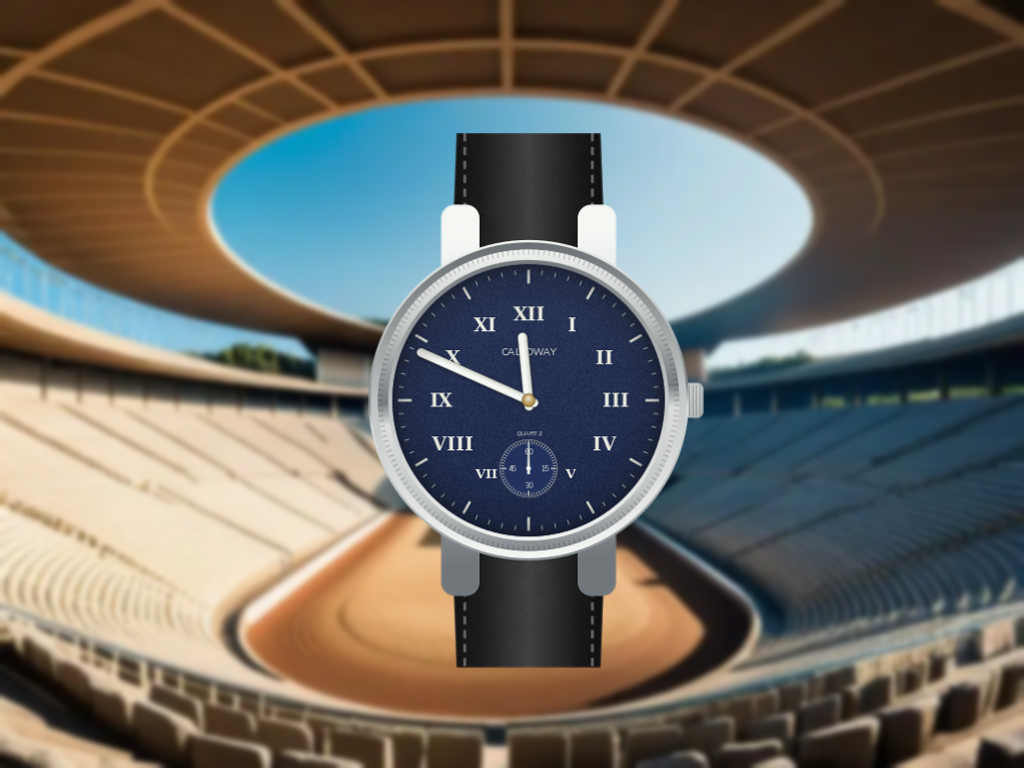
11:49
